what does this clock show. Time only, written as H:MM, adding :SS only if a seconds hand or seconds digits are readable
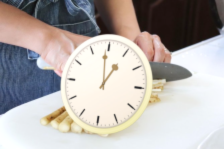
12:59
